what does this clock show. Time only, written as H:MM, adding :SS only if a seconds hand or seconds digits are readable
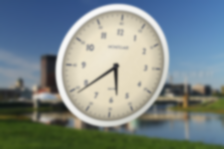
5:39
